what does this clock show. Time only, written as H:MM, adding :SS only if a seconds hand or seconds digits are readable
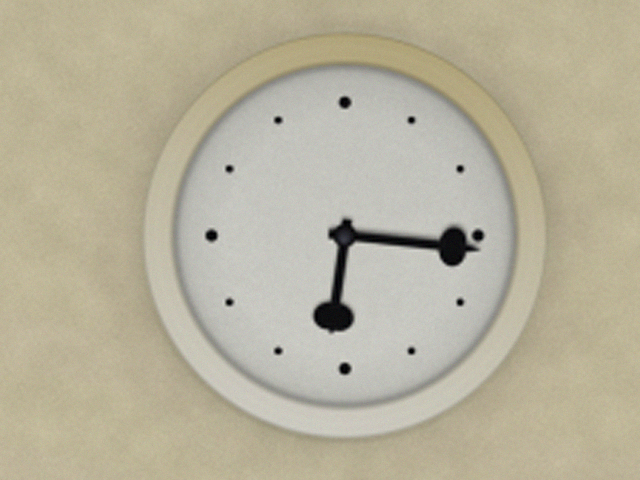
6:16
